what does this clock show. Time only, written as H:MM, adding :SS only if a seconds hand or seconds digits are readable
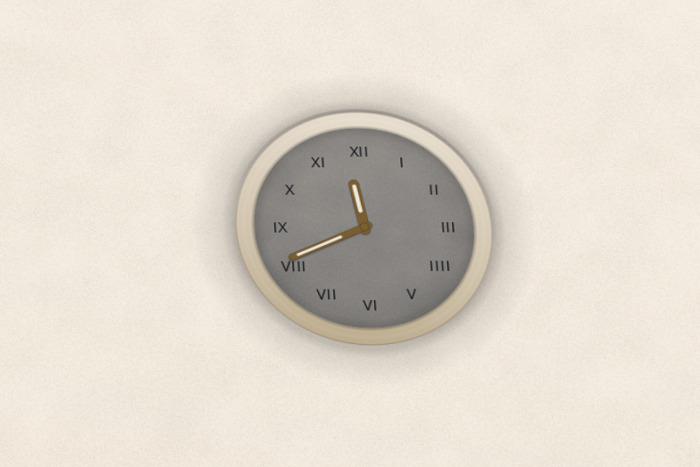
11:41
